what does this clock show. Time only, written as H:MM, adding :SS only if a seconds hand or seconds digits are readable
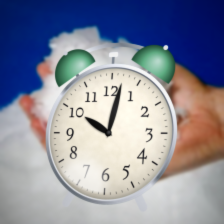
10:02
